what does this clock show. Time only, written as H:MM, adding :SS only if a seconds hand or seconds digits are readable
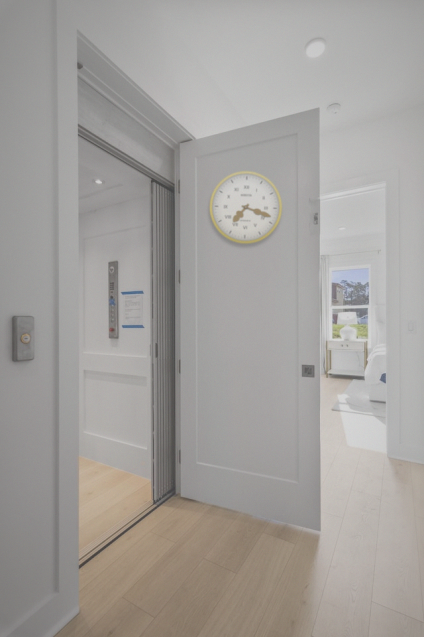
7:18
